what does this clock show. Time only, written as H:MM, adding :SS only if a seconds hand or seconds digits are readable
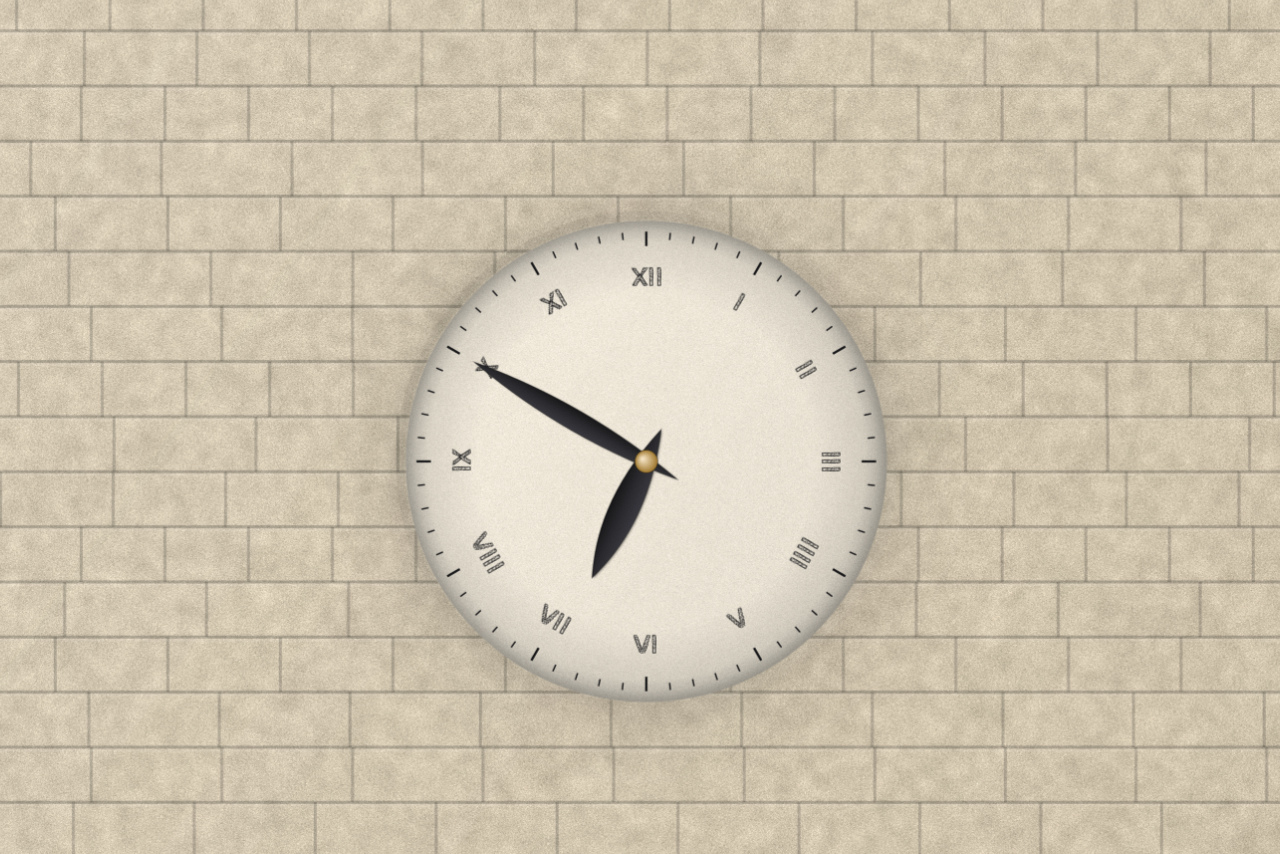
6:50
